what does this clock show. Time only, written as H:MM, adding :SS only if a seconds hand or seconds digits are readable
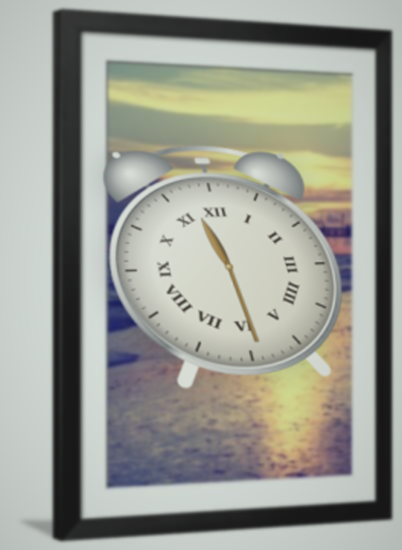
11:29
